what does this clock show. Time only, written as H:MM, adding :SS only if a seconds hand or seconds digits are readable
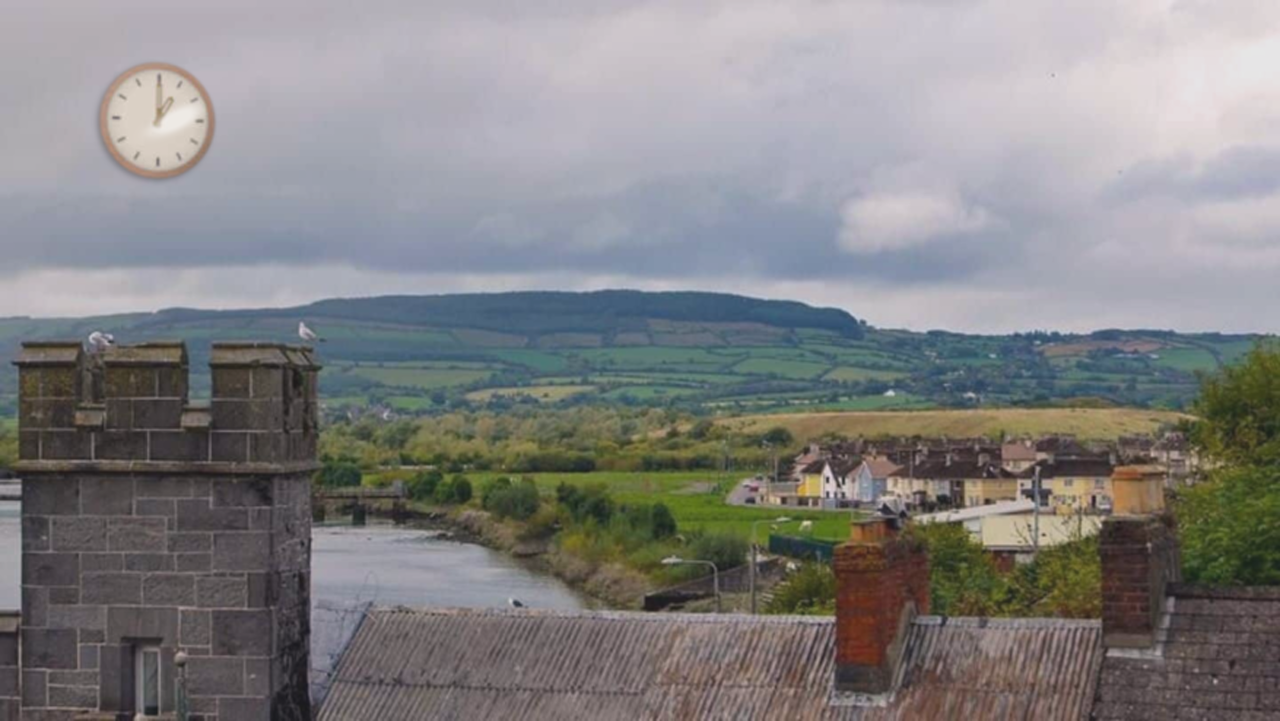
1:00
